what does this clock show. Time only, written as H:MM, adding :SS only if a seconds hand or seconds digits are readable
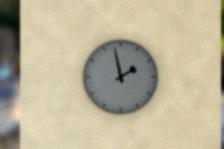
1:58
